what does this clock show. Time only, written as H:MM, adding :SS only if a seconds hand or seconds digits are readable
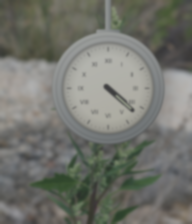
4:22
